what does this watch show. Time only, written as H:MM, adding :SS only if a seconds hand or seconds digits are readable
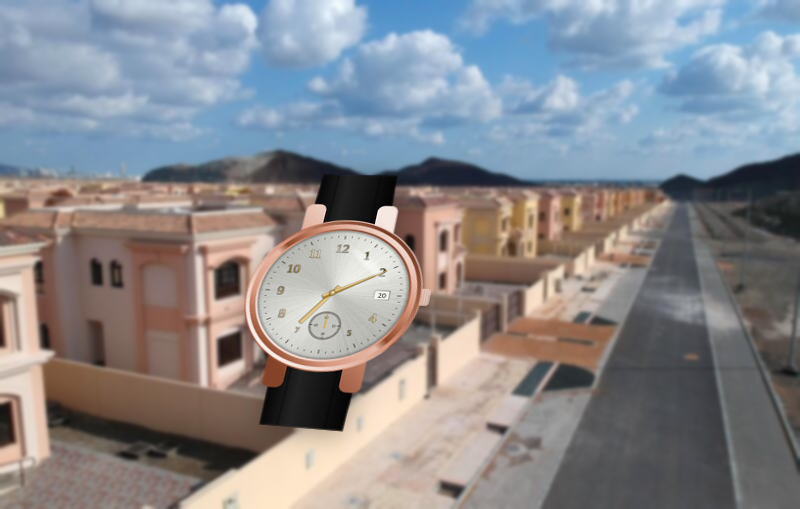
7:10
